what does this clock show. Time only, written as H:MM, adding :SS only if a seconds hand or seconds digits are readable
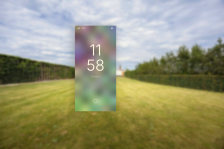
11:58
